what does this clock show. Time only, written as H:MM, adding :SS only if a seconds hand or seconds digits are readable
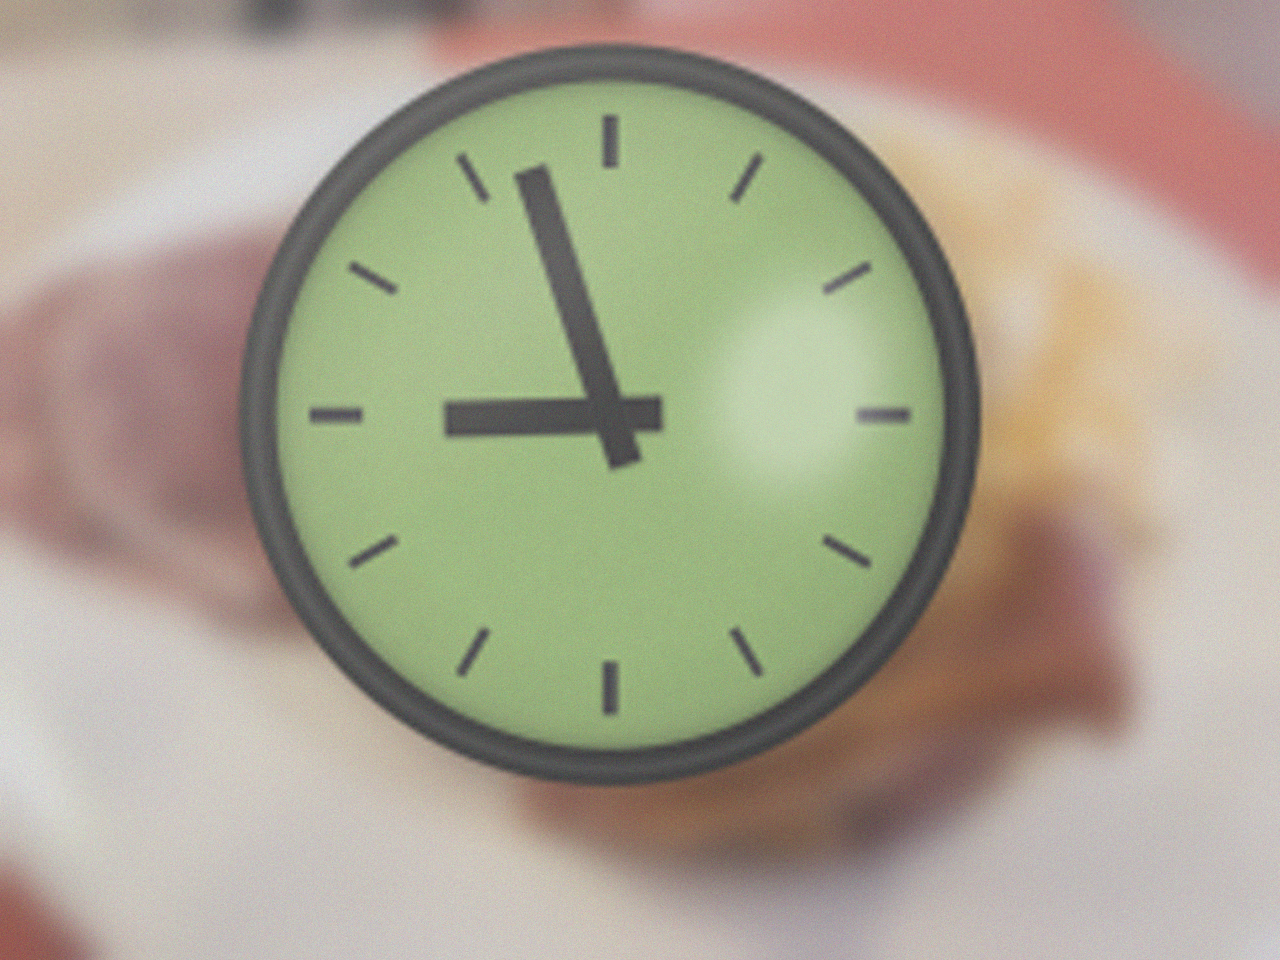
8:57
